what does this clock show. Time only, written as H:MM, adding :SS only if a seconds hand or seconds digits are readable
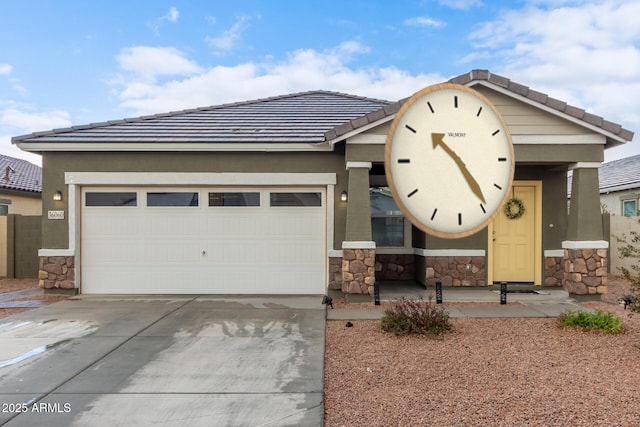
10:24
